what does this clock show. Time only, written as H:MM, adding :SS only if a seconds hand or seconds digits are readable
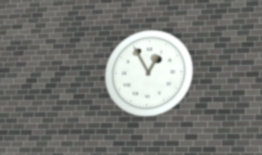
12:55
